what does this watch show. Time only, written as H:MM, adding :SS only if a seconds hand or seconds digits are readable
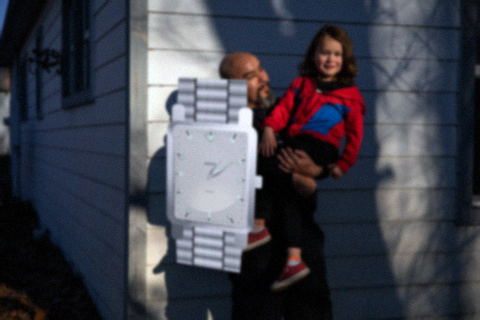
1:09
